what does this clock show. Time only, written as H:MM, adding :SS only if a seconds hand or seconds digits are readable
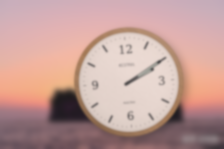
2:10
